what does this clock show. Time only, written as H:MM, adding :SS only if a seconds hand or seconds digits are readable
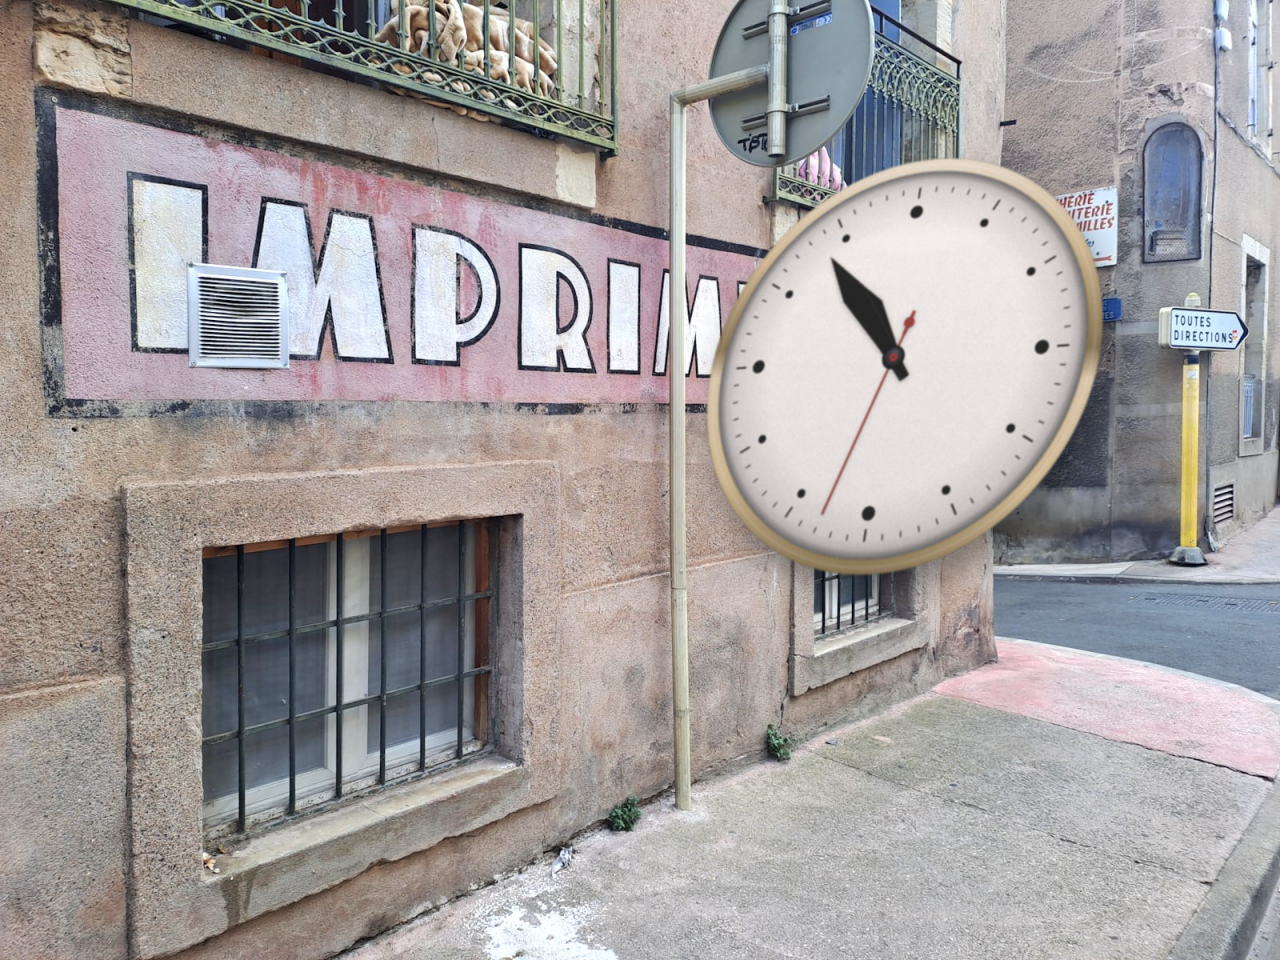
10:53:33
